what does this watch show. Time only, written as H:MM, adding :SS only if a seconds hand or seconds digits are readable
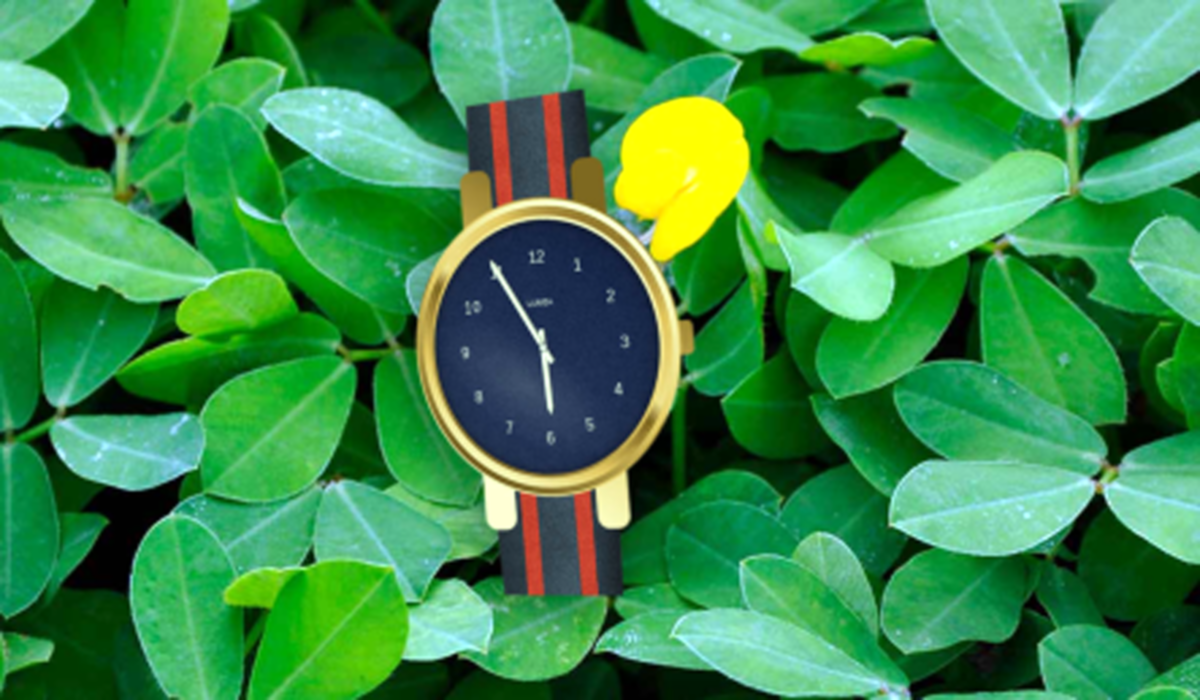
5:55
